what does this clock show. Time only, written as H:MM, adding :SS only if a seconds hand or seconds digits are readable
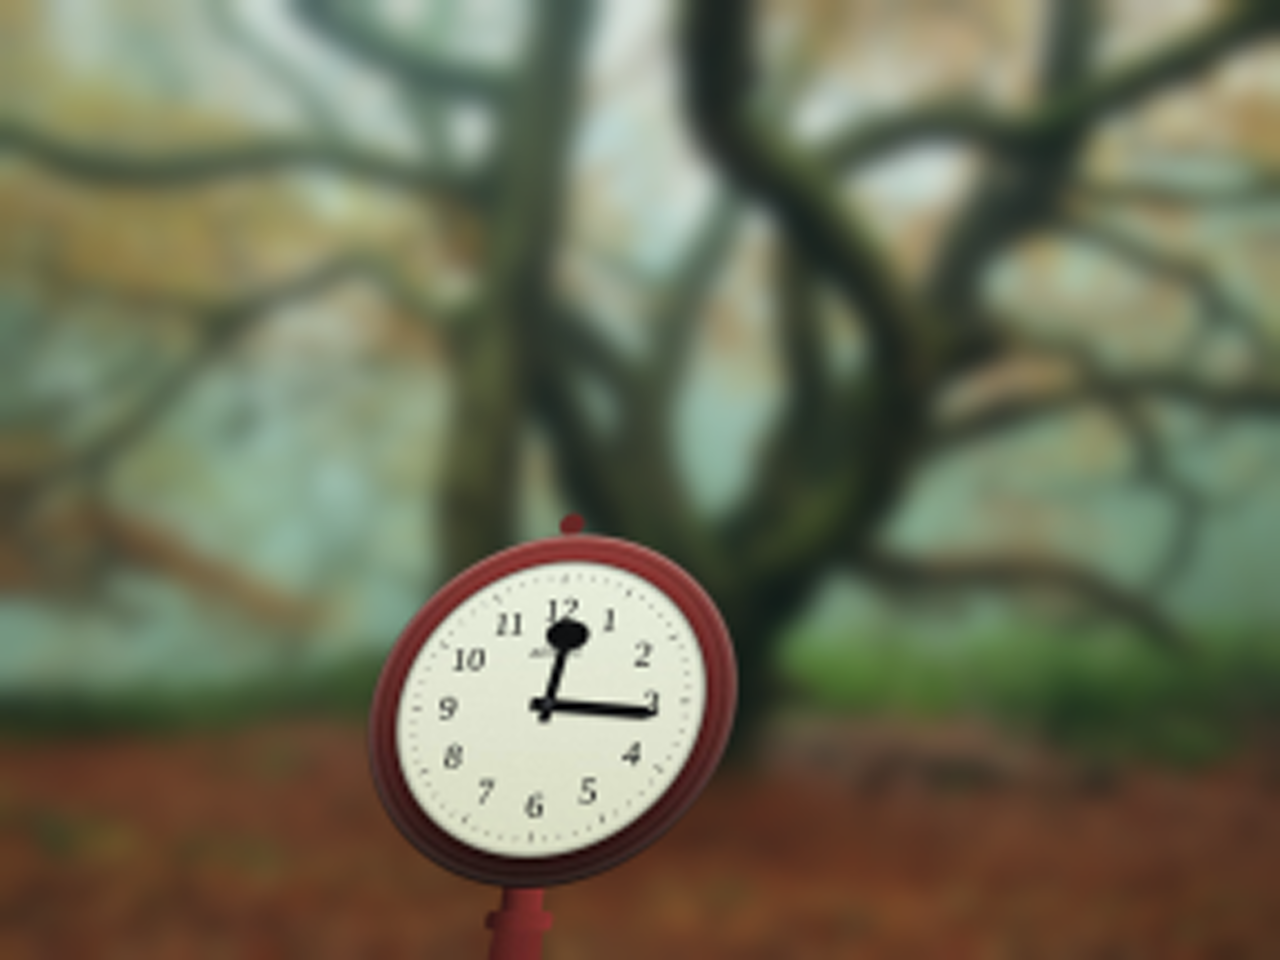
12:16
